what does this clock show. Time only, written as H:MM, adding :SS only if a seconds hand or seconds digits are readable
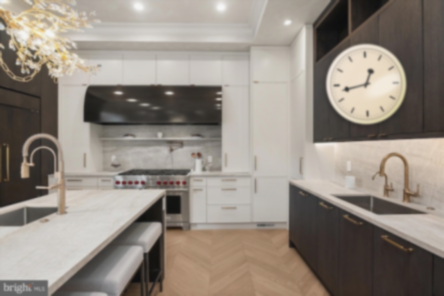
12:43
